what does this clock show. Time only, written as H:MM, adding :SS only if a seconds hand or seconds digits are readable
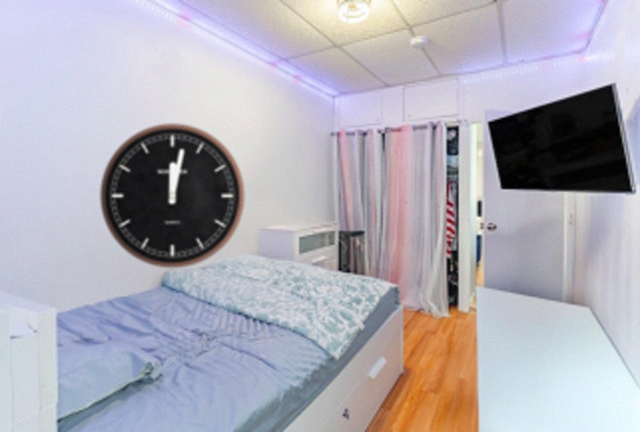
12:02
